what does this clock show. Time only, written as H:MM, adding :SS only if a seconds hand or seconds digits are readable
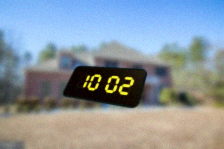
10:02
